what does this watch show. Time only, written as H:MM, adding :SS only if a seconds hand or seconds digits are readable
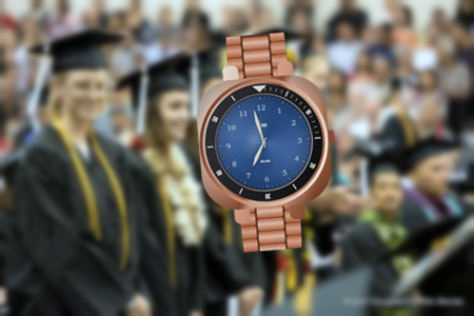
6:58
